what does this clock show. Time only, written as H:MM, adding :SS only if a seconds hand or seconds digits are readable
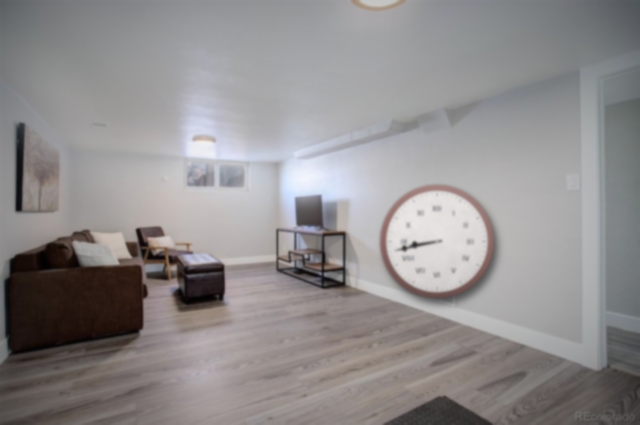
8:43
